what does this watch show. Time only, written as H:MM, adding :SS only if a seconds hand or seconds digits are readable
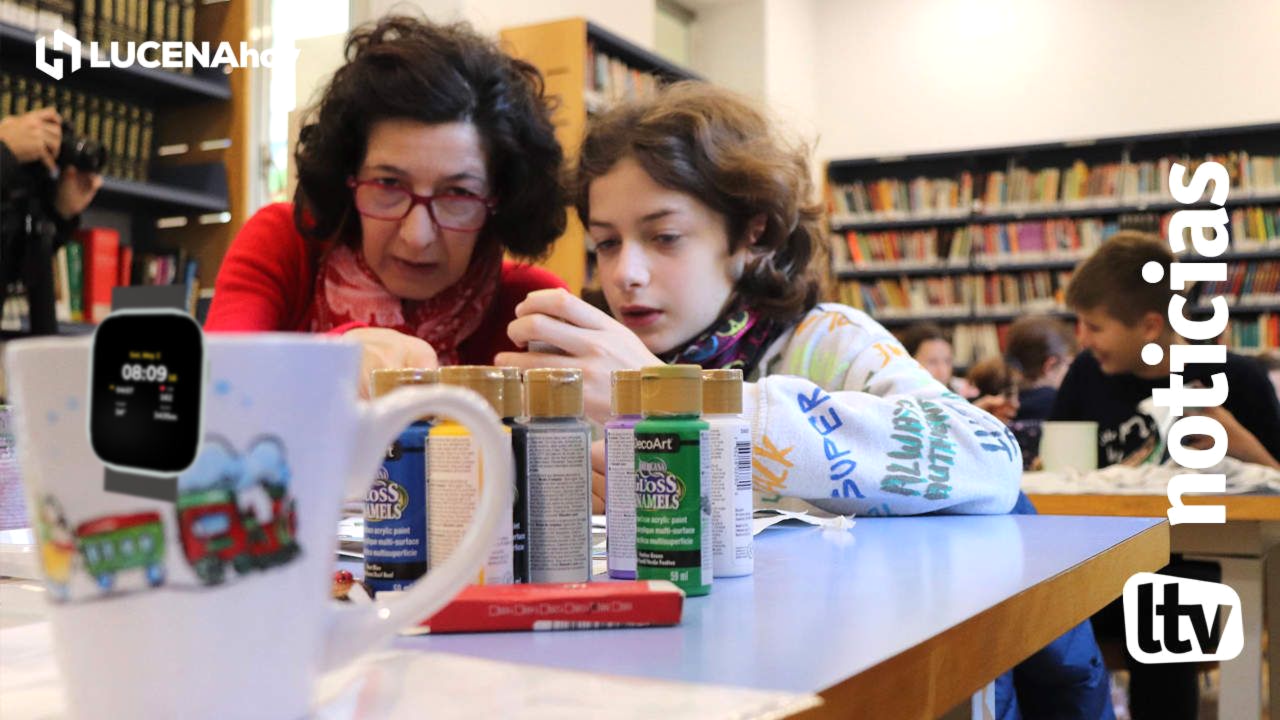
8:09
